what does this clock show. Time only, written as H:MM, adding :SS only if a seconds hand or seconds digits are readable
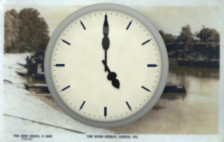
5:00
